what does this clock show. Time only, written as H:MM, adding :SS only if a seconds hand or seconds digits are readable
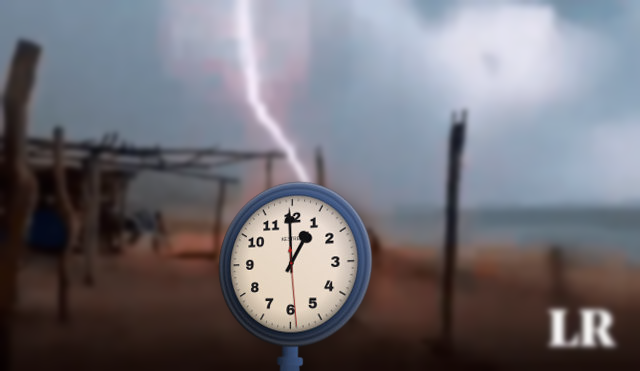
12:59:29
